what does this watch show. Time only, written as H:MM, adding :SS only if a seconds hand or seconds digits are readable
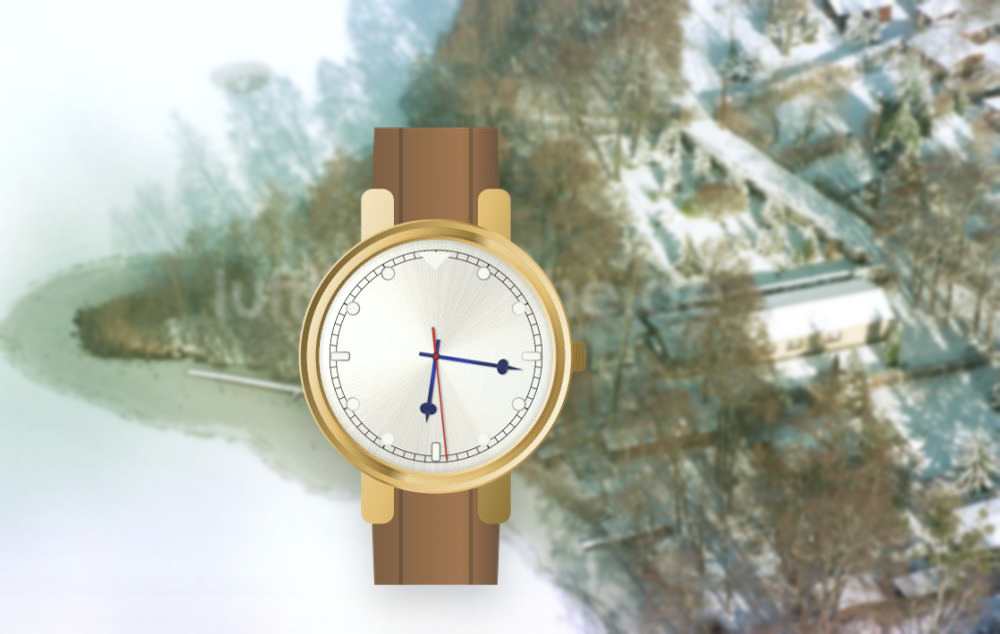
6:16:29
